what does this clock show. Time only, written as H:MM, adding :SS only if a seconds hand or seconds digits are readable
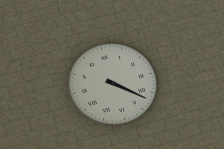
4:22
